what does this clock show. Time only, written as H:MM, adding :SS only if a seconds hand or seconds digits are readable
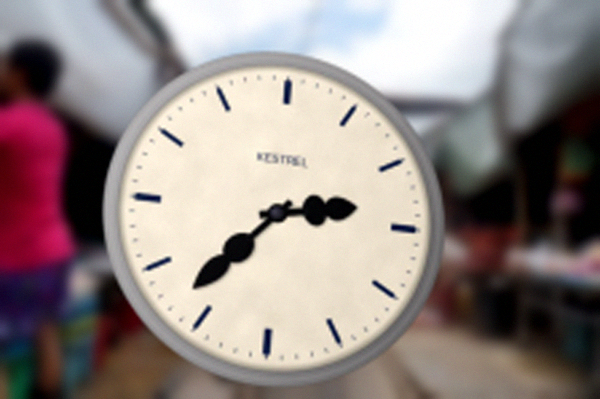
2:37
